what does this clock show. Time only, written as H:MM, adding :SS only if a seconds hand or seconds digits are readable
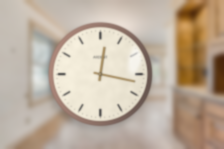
12:17
